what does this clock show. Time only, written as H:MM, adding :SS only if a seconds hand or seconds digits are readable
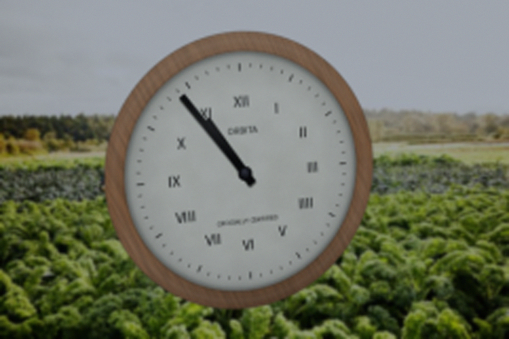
10:54
